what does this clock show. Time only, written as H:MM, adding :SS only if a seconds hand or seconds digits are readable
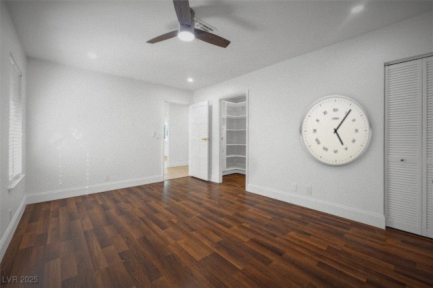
5:06
